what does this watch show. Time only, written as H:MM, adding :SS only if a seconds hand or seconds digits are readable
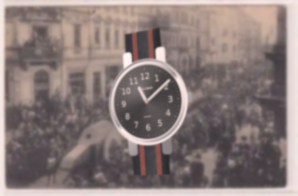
11:09
